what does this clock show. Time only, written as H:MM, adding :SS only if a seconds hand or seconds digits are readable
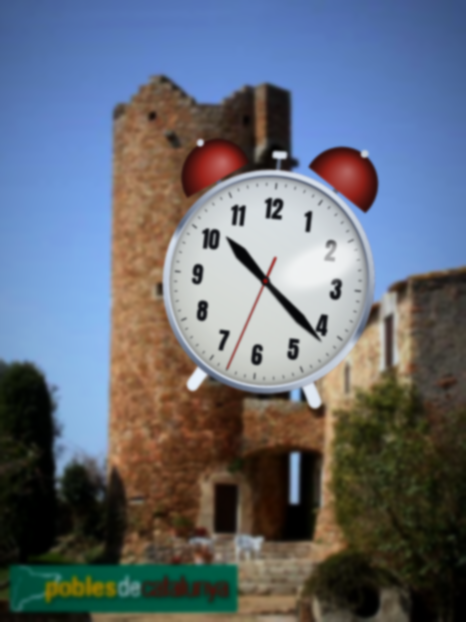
10:21:33
